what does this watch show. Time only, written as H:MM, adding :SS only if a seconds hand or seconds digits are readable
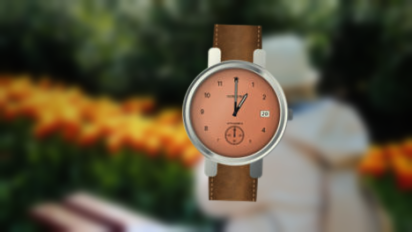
1:00
